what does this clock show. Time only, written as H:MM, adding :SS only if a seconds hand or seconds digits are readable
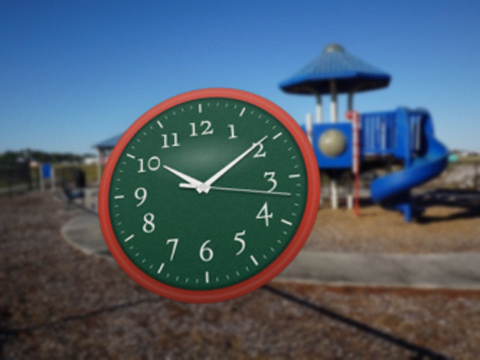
10:09:17
